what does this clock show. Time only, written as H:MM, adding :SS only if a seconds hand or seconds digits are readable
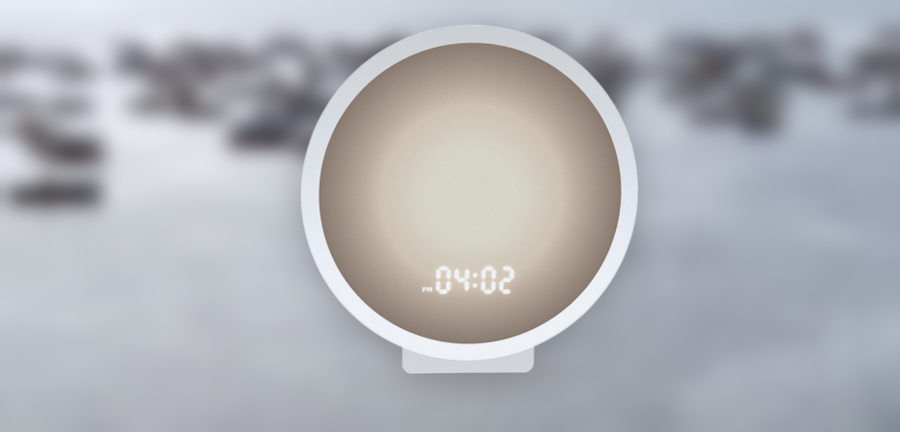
4:02
